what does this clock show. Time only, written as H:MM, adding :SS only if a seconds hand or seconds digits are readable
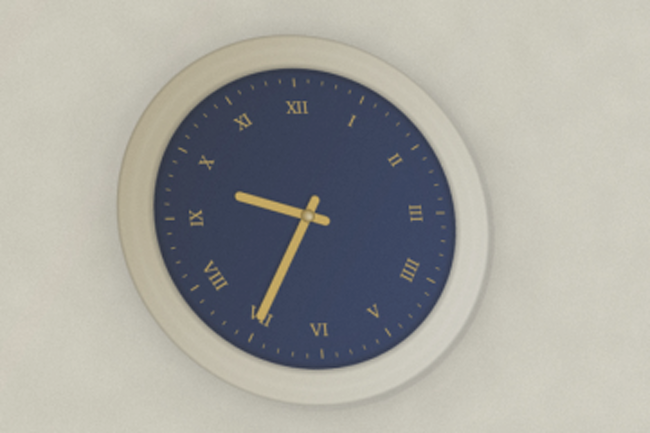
9:35
